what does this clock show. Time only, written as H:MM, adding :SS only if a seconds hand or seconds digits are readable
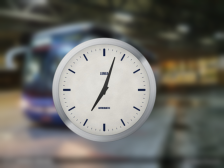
7:03
